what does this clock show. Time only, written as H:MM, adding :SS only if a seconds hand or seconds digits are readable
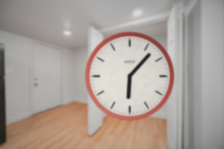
6:07
